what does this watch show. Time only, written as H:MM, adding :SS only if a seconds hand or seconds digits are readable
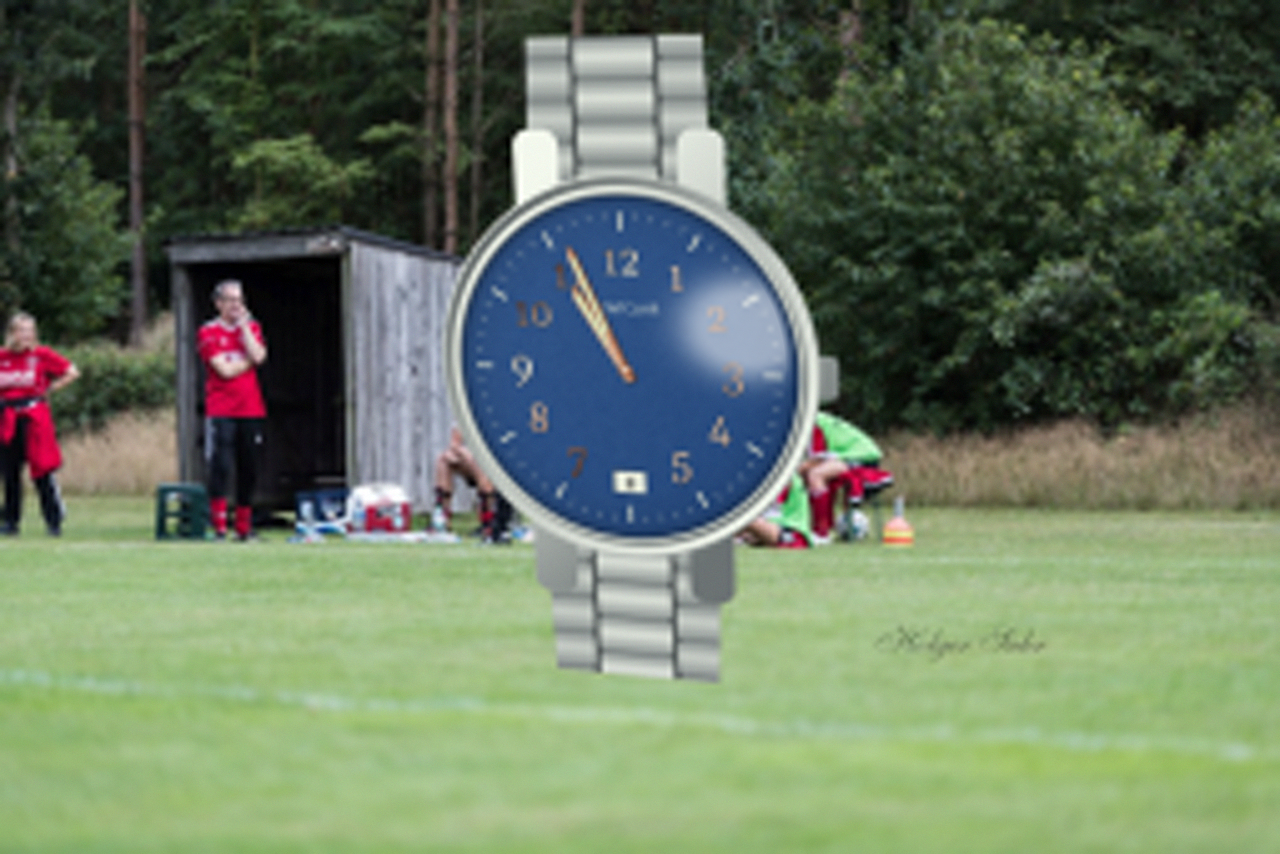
10:56
